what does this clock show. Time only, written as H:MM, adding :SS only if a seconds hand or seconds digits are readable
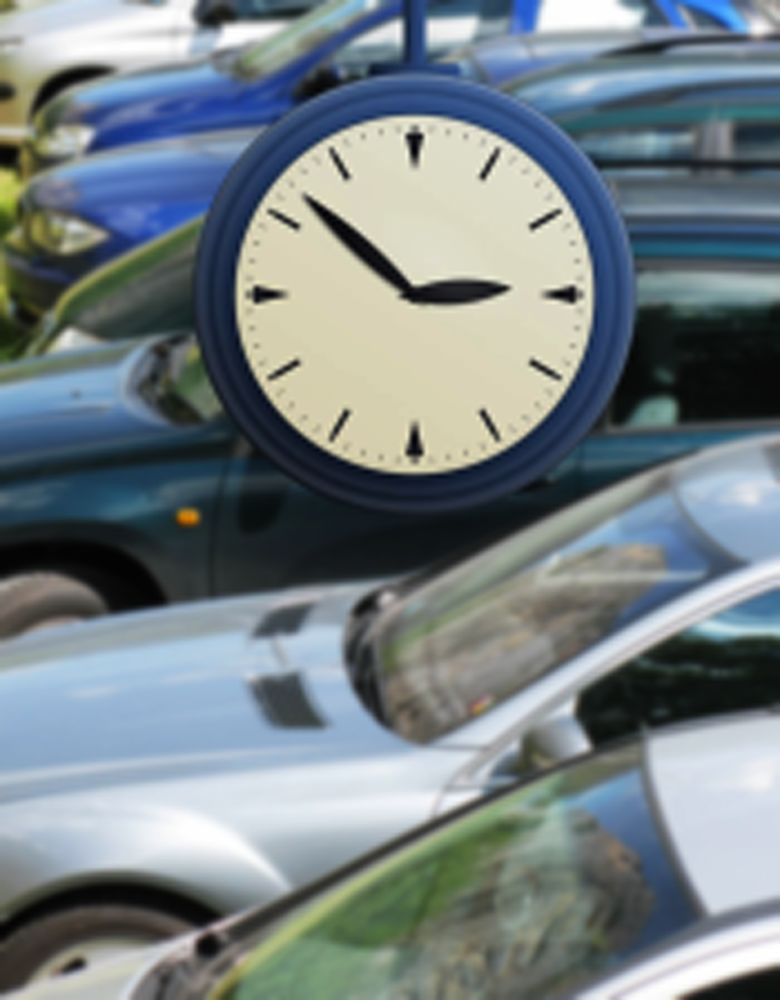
2:52
